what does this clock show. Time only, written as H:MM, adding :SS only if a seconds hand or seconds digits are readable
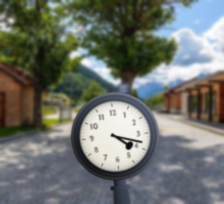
4:18
